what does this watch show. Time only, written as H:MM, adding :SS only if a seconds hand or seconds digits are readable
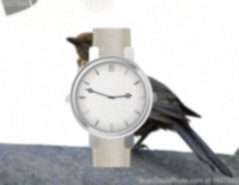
2:48
